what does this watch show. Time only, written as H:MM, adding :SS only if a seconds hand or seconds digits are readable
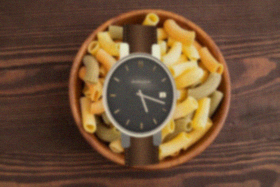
5:18
